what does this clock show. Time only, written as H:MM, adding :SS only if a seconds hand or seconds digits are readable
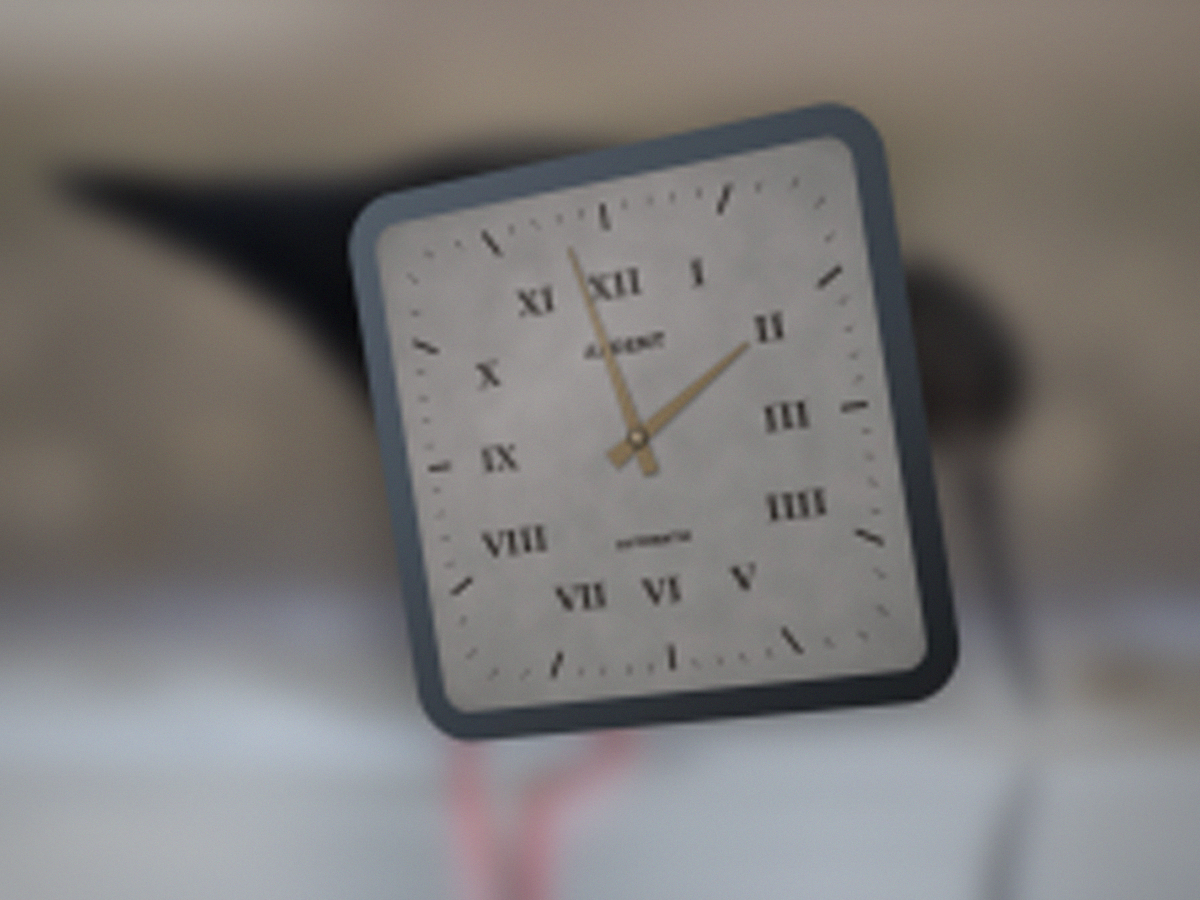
1:58
